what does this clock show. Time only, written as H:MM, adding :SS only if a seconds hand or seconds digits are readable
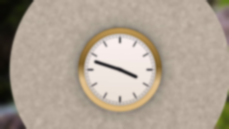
3:48
